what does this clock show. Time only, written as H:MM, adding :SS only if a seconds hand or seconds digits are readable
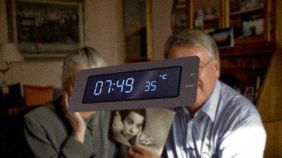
7:49
